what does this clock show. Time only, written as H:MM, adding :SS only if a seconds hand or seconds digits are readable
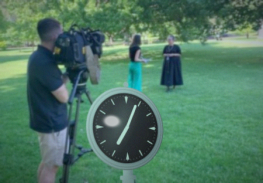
7:04
